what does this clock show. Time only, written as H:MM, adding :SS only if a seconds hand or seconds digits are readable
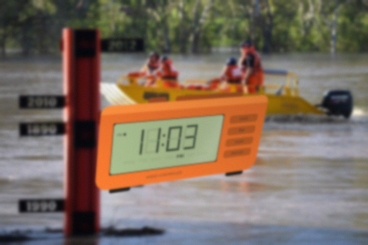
11:03
